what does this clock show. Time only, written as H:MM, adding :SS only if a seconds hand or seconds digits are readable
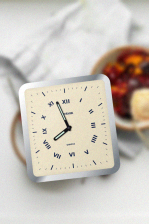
7:57
